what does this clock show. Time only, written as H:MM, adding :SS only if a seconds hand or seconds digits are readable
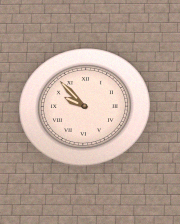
9:53
